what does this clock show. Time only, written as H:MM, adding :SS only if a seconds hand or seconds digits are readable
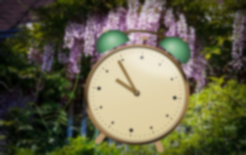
9:54
